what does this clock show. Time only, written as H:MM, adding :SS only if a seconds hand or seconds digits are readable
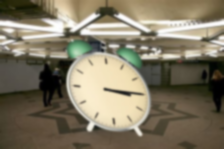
3:15
